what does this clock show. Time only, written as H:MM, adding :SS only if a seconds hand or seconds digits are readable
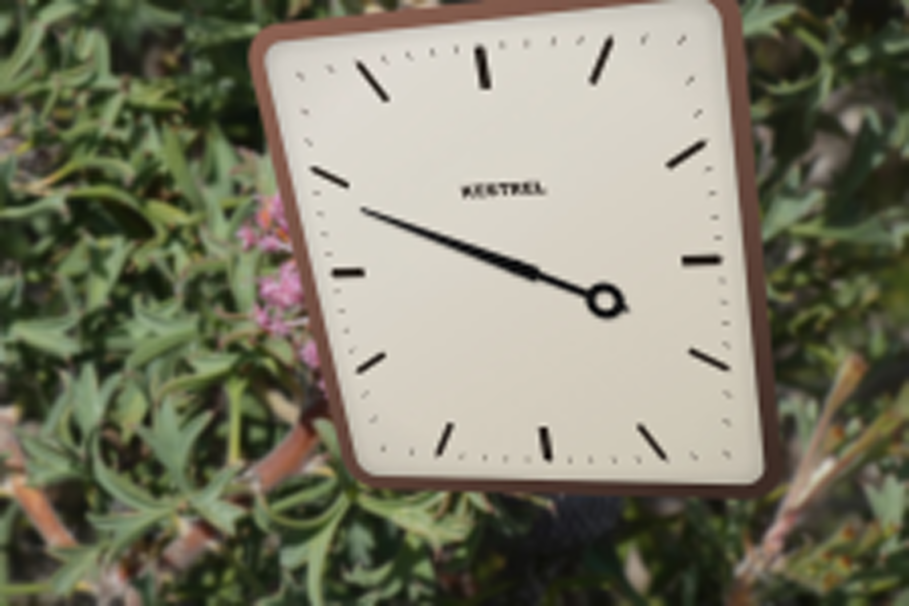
3:49
